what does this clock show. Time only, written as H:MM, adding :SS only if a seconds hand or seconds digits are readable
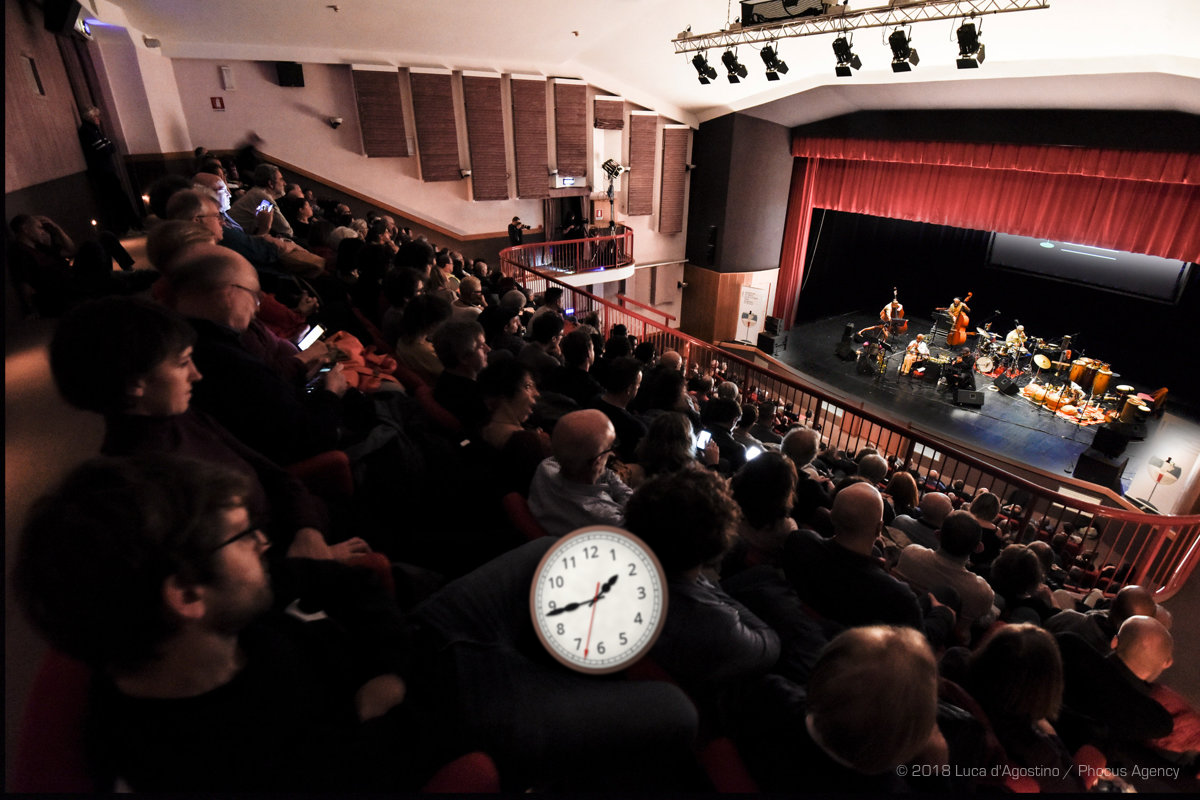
1:43:33
